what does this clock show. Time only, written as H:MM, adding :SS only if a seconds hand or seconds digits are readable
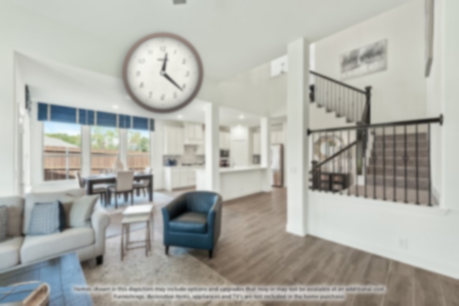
12:22
